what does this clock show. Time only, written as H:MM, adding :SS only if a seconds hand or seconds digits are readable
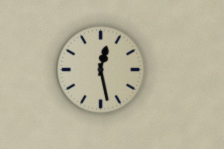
12:28
